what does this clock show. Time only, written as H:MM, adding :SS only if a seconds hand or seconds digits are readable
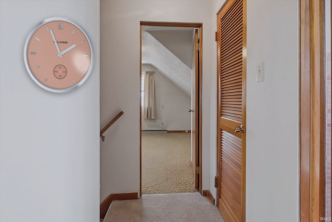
1:56
